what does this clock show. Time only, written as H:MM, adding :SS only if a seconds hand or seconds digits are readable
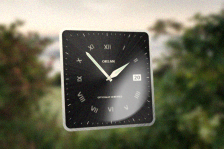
1:53
